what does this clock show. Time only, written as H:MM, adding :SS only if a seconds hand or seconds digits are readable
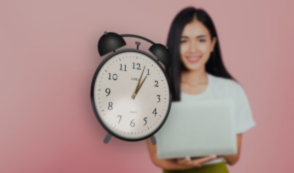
1:03
